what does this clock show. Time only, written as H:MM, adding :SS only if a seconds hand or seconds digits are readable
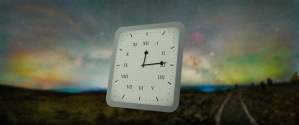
12:14
